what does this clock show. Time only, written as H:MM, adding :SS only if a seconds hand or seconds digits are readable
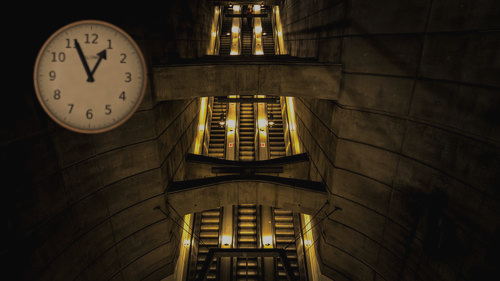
12:56
